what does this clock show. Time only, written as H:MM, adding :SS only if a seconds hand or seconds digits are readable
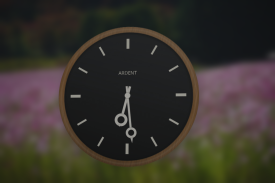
6:29
